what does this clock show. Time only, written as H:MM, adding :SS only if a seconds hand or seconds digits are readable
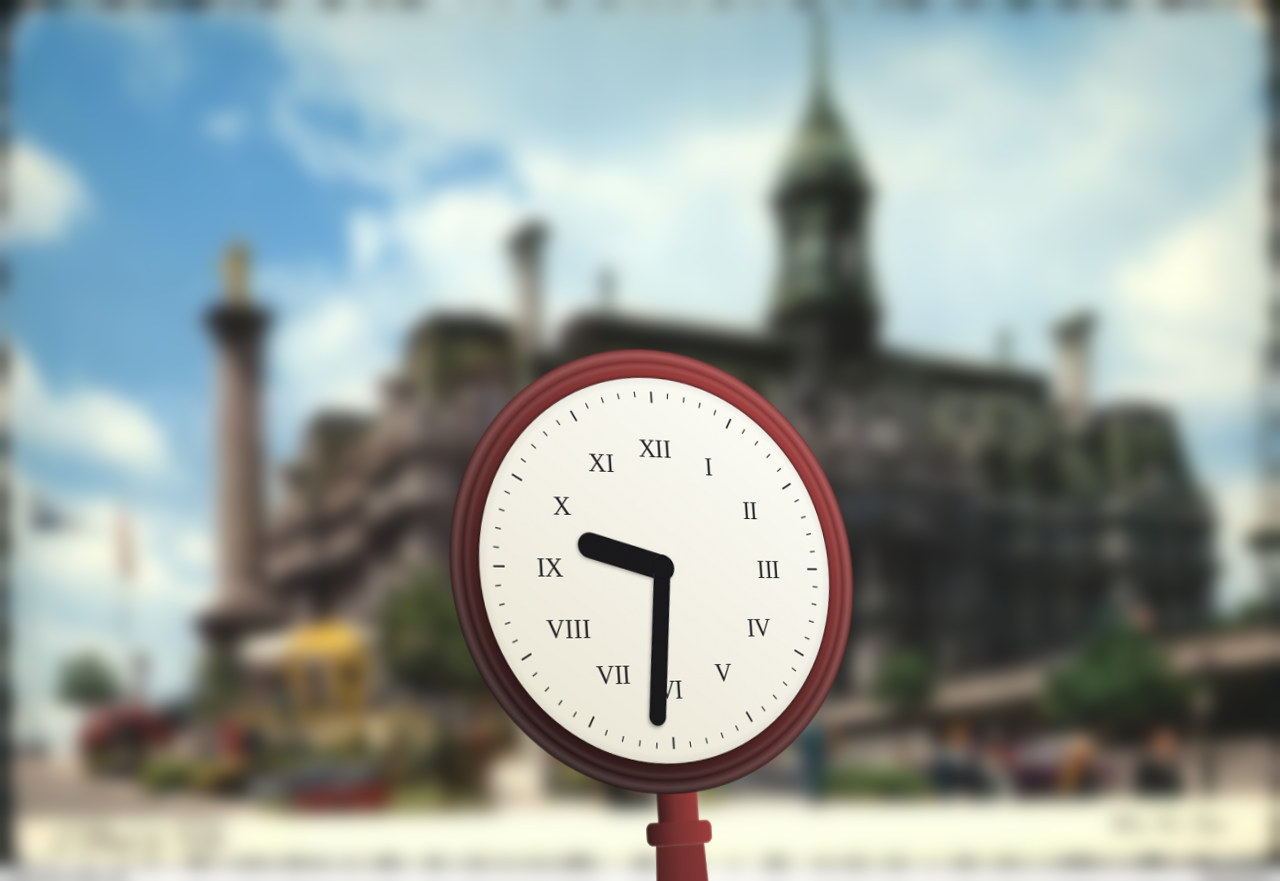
9:31
